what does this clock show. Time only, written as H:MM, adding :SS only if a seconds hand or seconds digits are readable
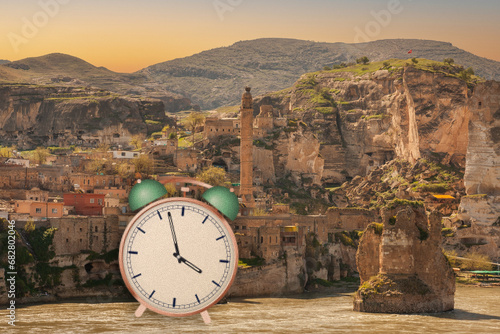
3:57
